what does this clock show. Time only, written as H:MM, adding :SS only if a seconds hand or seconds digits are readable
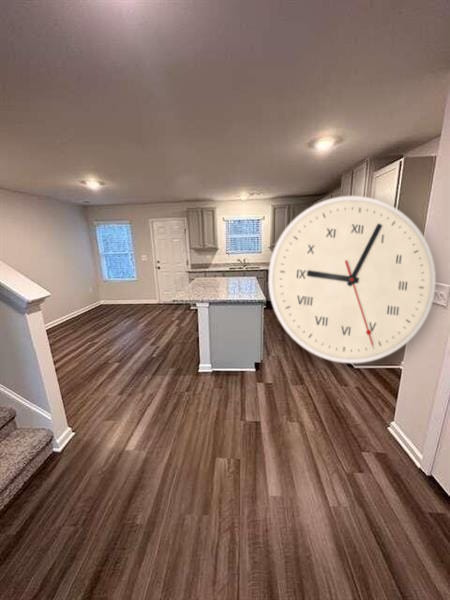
9:03:26
